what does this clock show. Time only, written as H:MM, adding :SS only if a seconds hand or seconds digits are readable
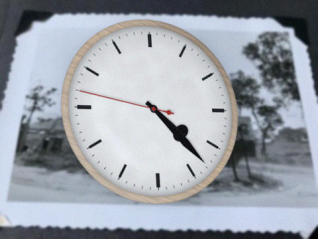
4:22:47
